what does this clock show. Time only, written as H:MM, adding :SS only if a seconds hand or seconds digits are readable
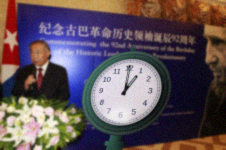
1:00
